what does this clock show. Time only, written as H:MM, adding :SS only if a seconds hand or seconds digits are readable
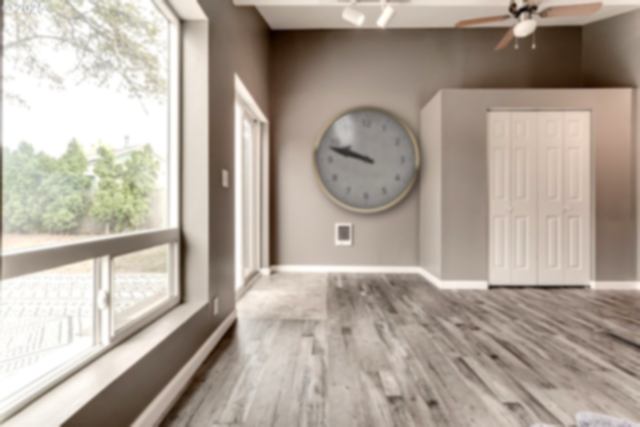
9:48
